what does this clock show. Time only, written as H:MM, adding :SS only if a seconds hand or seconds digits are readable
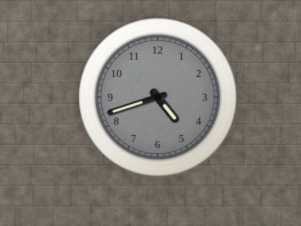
4:42
